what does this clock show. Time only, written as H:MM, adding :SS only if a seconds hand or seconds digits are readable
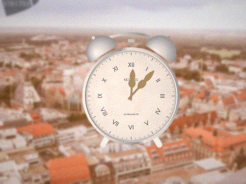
12:07
